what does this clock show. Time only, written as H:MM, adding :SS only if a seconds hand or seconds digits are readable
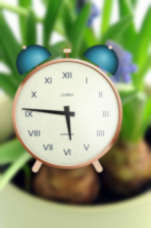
5:46
